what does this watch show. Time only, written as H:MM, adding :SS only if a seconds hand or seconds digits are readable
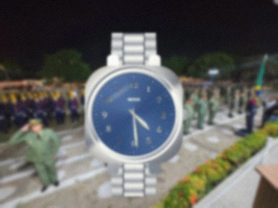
4:29
